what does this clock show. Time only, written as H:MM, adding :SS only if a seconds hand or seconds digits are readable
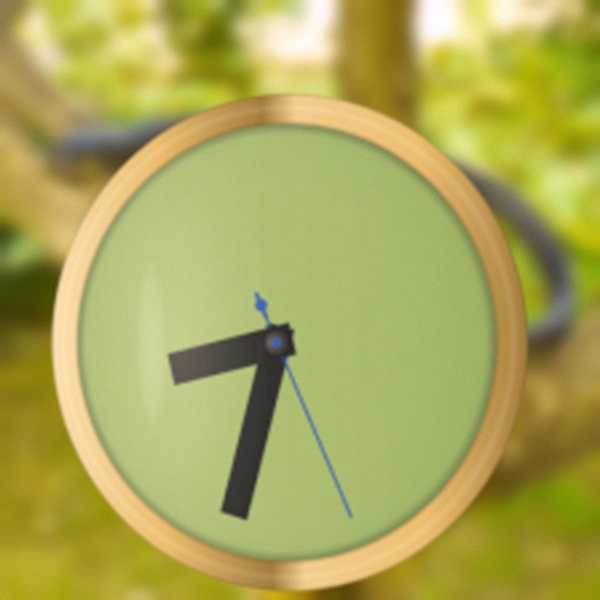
8:32:26
